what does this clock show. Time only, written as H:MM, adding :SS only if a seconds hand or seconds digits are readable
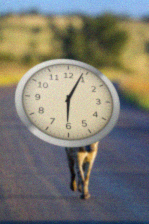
6:04
